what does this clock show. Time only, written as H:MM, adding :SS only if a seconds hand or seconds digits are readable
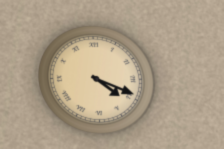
4:19
